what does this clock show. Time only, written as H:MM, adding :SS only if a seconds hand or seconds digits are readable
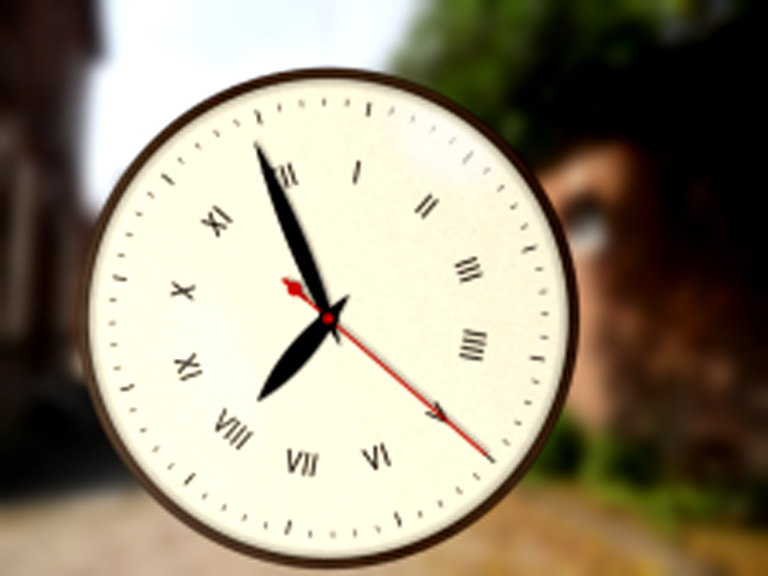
7:59:25
